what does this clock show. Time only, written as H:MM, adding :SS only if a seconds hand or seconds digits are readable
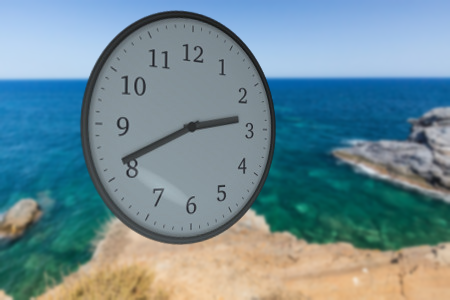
2:41
